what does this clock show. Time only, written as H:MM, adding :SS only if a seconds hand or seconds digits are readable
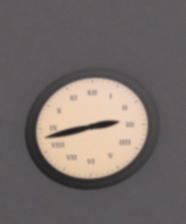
2:43
